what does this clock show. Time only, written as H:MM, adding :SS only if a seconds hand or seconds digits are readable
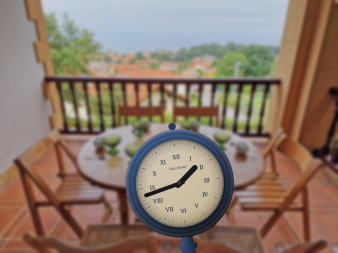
1:43
